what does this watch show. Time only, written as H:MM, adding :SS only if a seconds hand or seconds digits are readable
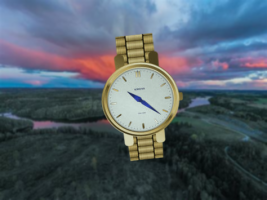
10:22
